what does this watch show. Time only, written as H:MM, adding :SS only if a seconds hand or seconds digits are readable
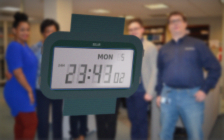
23:43:02
